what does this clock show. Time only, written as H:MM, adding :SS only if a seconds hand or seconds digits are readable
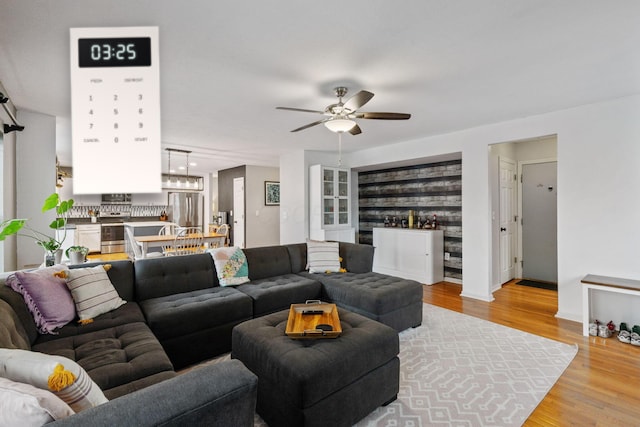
3:25
